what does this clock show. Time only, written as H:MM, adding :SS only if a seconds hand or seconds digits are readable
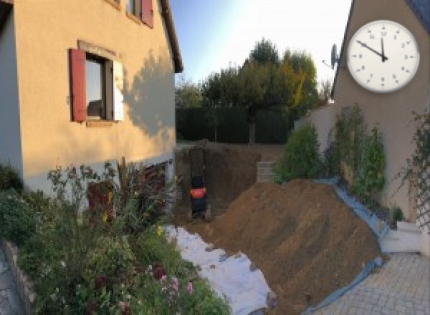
11:50
